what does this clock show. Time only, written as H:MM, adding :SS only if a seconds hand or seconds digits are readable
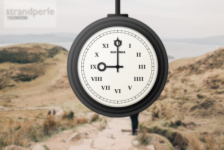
9:00
